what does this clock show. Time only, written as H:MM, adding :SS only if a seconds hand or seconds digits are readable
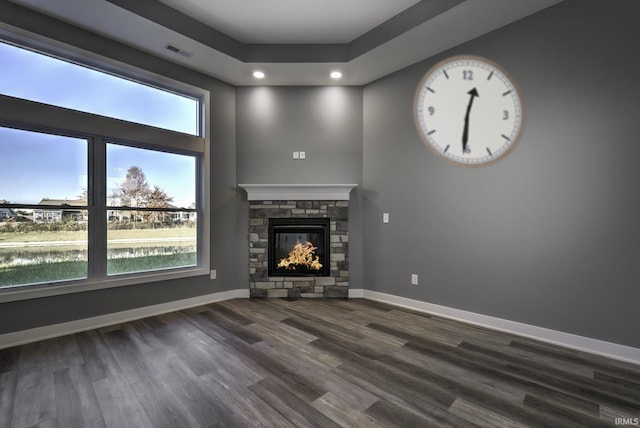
12:31
